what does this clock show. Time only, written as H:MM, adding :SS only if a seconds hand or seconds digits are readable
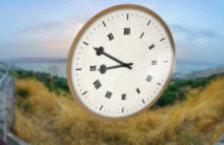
8:50
